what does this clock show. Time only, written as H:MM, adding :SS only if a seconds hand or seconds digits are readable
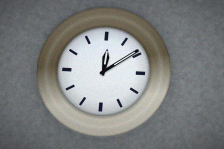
12:09
